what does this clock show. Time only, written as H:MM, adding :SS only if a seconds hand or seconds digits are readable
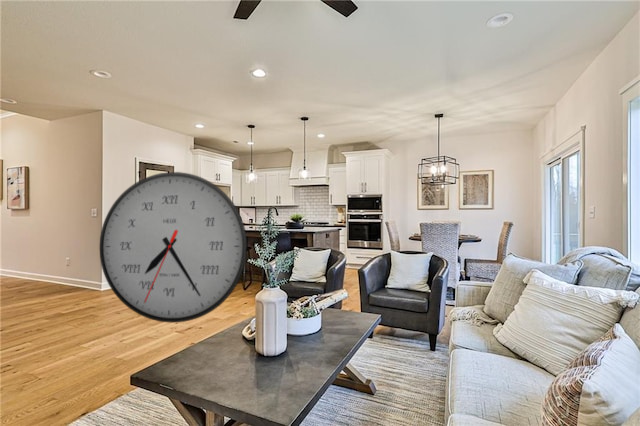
7:24:34
